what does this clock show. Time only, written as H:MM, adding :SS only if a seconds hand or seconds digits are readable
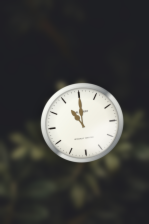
11:00
